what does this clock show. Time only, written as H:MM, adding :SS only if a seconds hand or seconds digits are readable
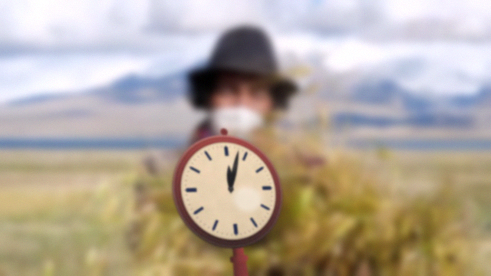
12:03
